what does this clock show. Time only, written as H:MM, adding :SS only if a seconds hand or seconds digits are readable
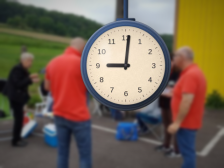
9:01
